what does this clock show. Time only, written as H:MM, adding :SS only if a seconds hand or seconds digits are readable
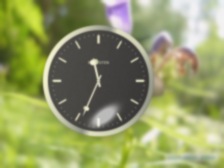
11:34
